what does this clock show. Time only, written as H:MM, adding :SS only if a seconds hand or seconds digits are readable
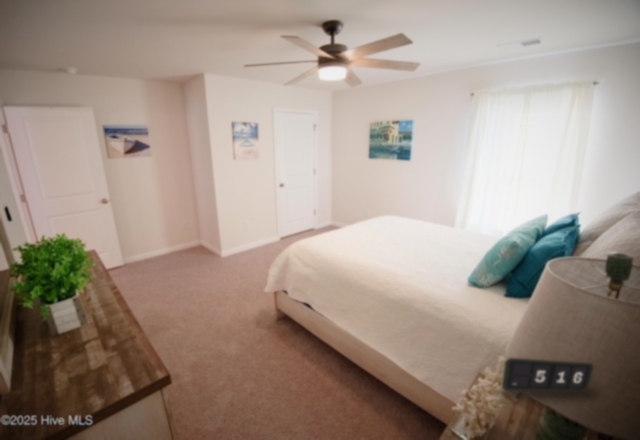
5:16
